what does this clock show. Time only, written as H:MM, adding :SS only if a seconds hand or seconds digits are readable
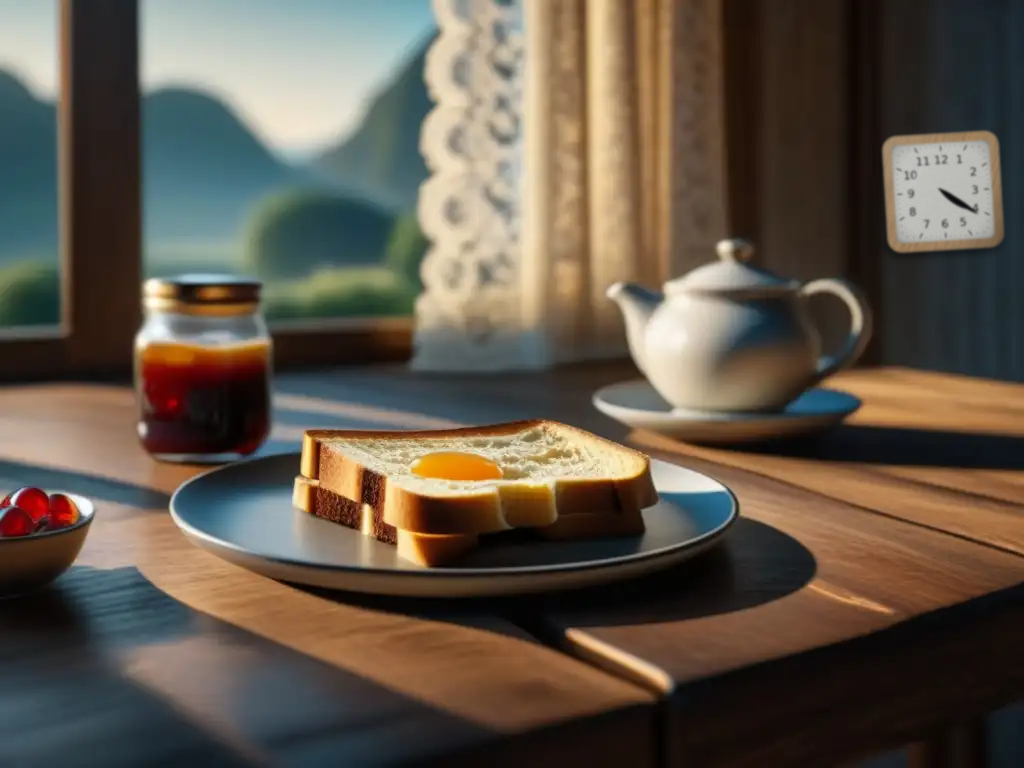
4:21
